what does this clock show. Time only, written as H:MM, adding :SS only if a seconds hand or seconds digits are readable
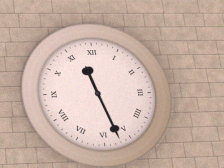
11:27
